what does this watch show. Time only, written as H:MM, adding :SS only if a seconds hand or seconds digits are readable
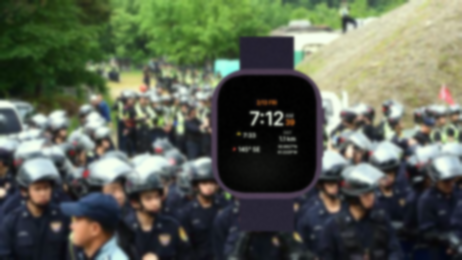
7:12
